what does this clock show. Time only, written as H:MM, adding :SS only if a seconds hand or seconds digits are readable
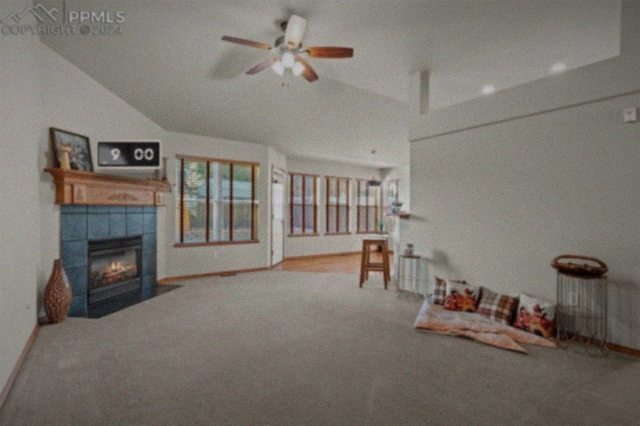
9:00
